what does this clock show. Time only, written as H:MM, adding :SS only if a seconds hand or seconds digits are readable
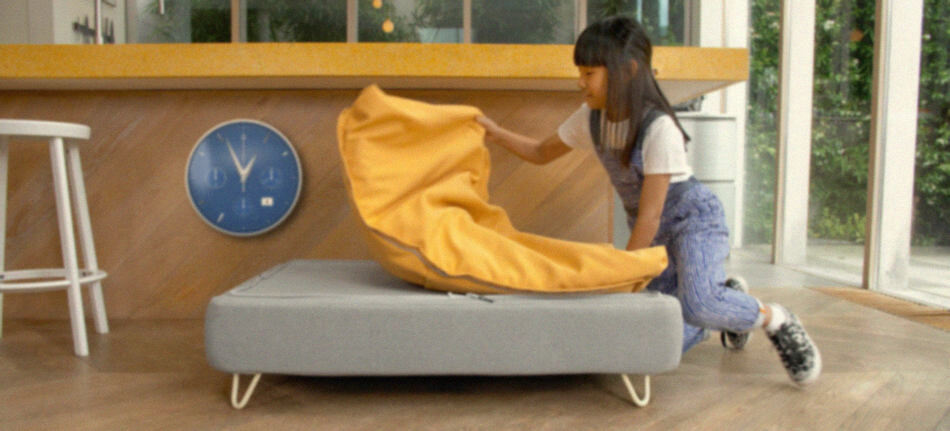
12:56
